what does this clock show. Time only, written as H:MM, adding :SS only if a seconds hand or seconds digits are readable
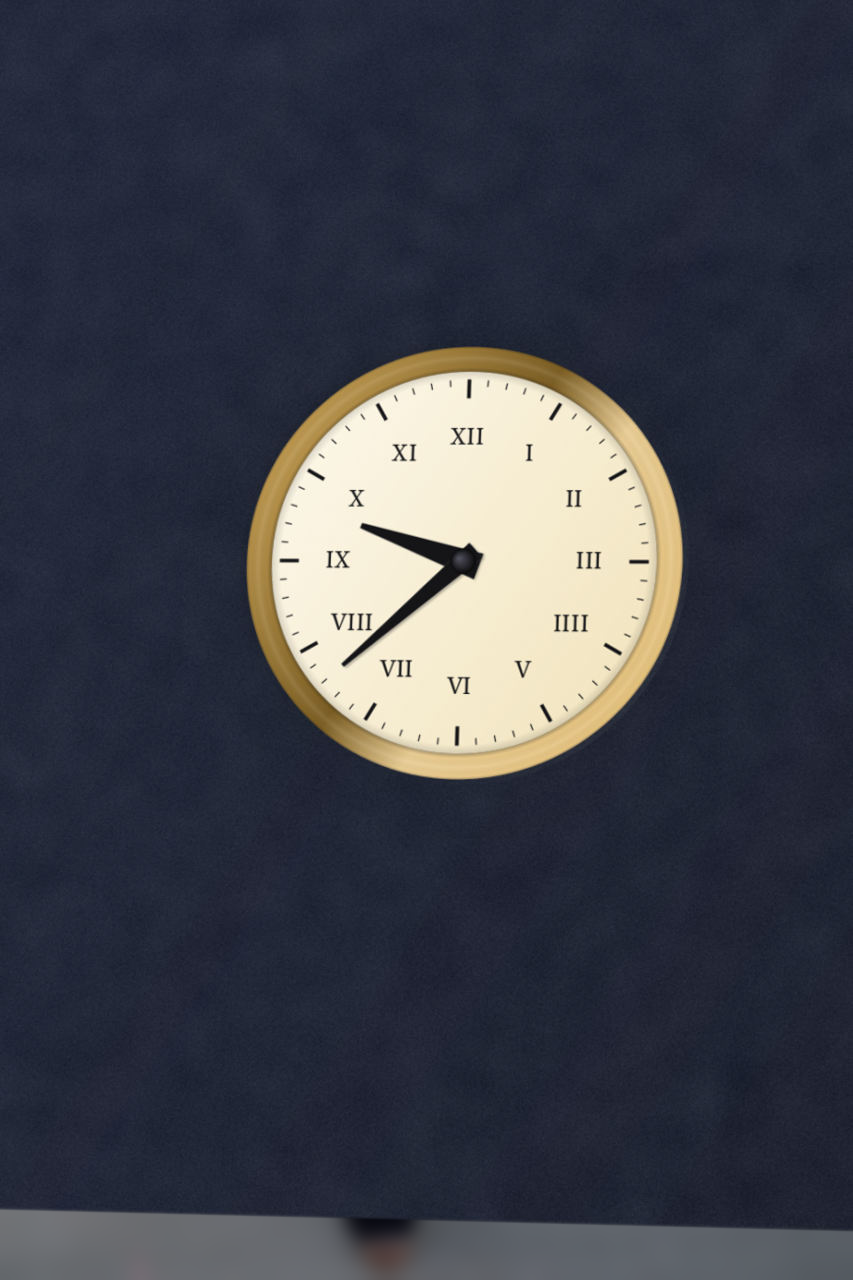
9:38
